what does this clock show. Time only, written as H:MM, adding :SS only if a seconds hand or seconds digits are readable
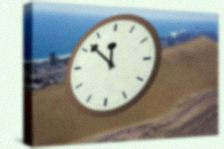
11:52
